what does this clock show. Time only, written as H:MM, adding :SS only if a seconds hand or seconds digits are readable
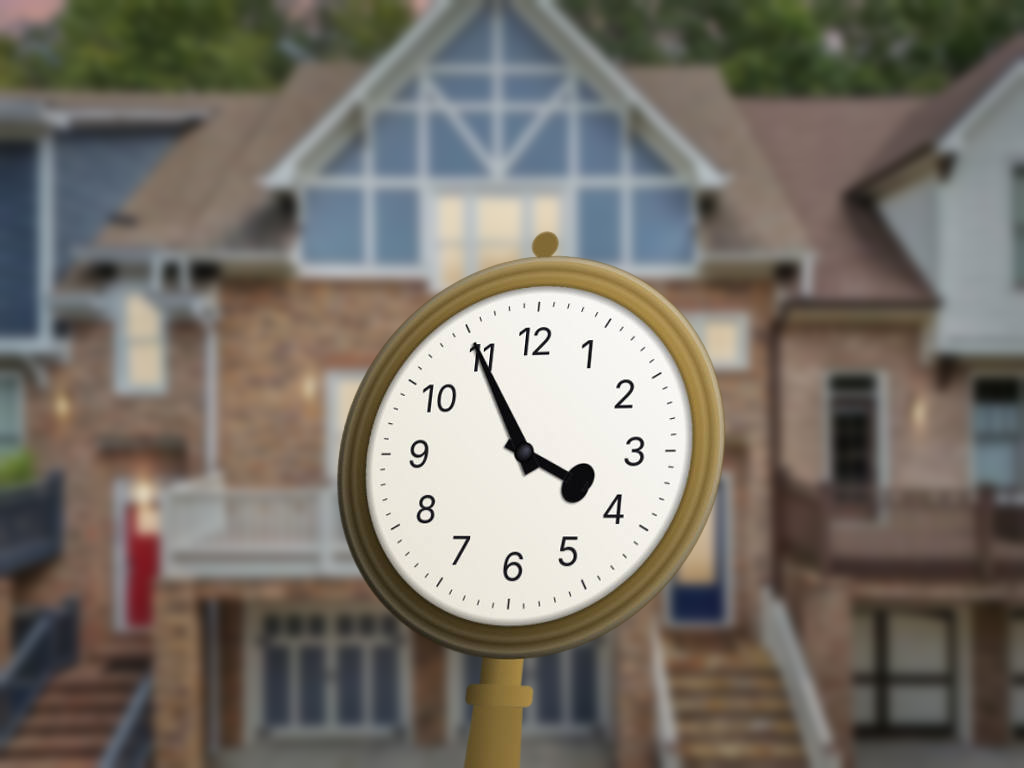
3:55
